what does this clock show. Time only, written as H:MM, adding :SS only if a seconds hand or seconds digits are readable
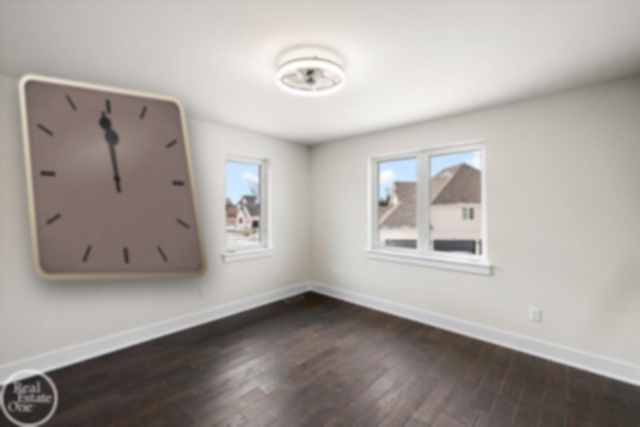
11:59
